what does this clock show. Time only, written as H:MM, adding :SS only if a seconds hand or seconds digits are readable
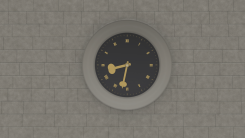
8:32
